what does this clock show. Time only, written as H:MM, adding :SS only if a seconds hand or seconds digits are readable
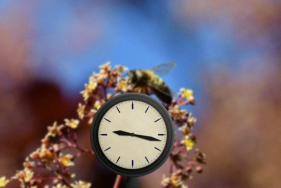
9:17
